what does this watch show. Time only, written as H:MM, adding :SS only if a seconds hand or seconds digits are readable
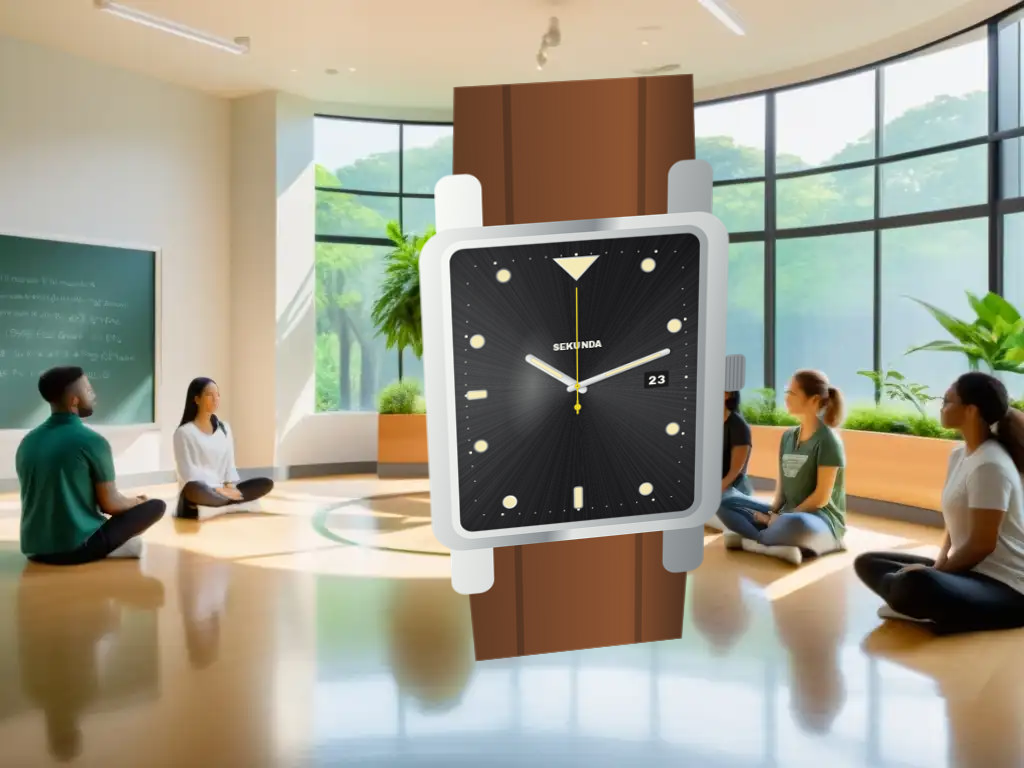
10:12:00
